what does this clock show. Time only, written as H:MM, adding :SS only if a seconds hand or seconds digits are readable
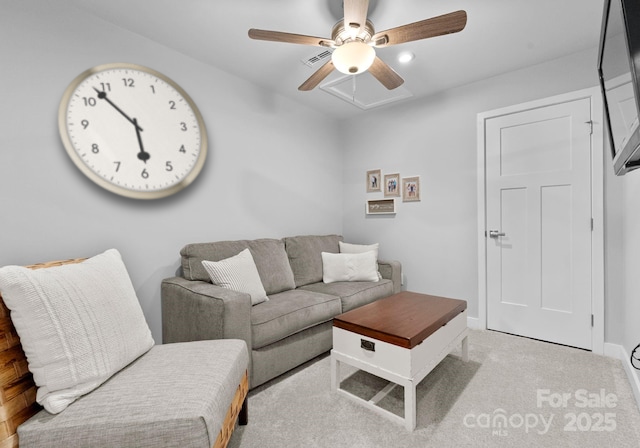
5:53
